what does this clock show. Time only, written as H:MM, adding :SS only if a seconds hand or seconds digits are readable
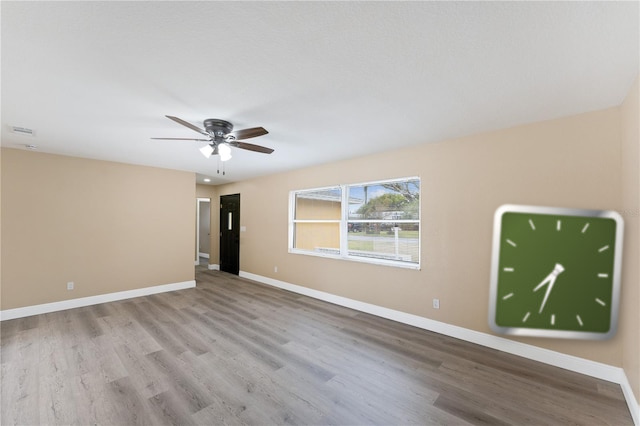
7:33
